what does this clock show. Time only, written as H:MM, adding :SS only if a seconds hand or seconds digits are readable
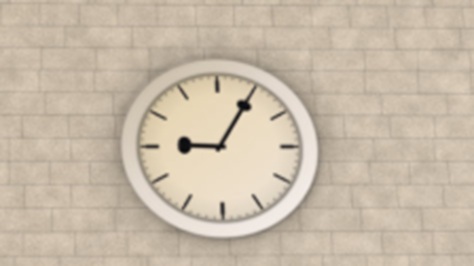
9:05
